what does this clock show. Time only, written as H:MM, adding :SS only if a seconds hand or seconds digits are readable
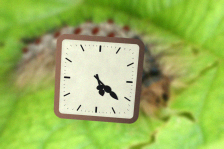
5:22
